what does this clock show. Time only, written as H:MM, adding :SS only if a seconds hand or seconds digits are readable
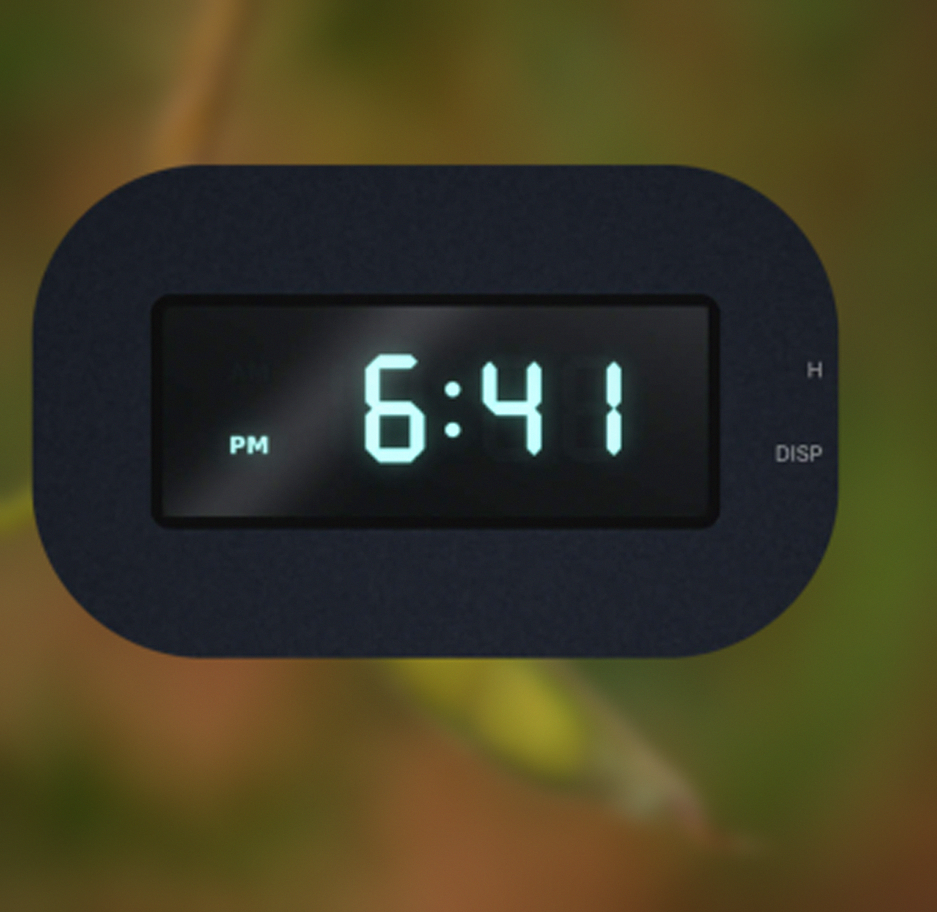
6:41
